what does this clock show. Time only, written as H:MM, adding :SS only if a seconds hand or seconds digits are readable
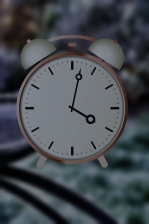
4:02
